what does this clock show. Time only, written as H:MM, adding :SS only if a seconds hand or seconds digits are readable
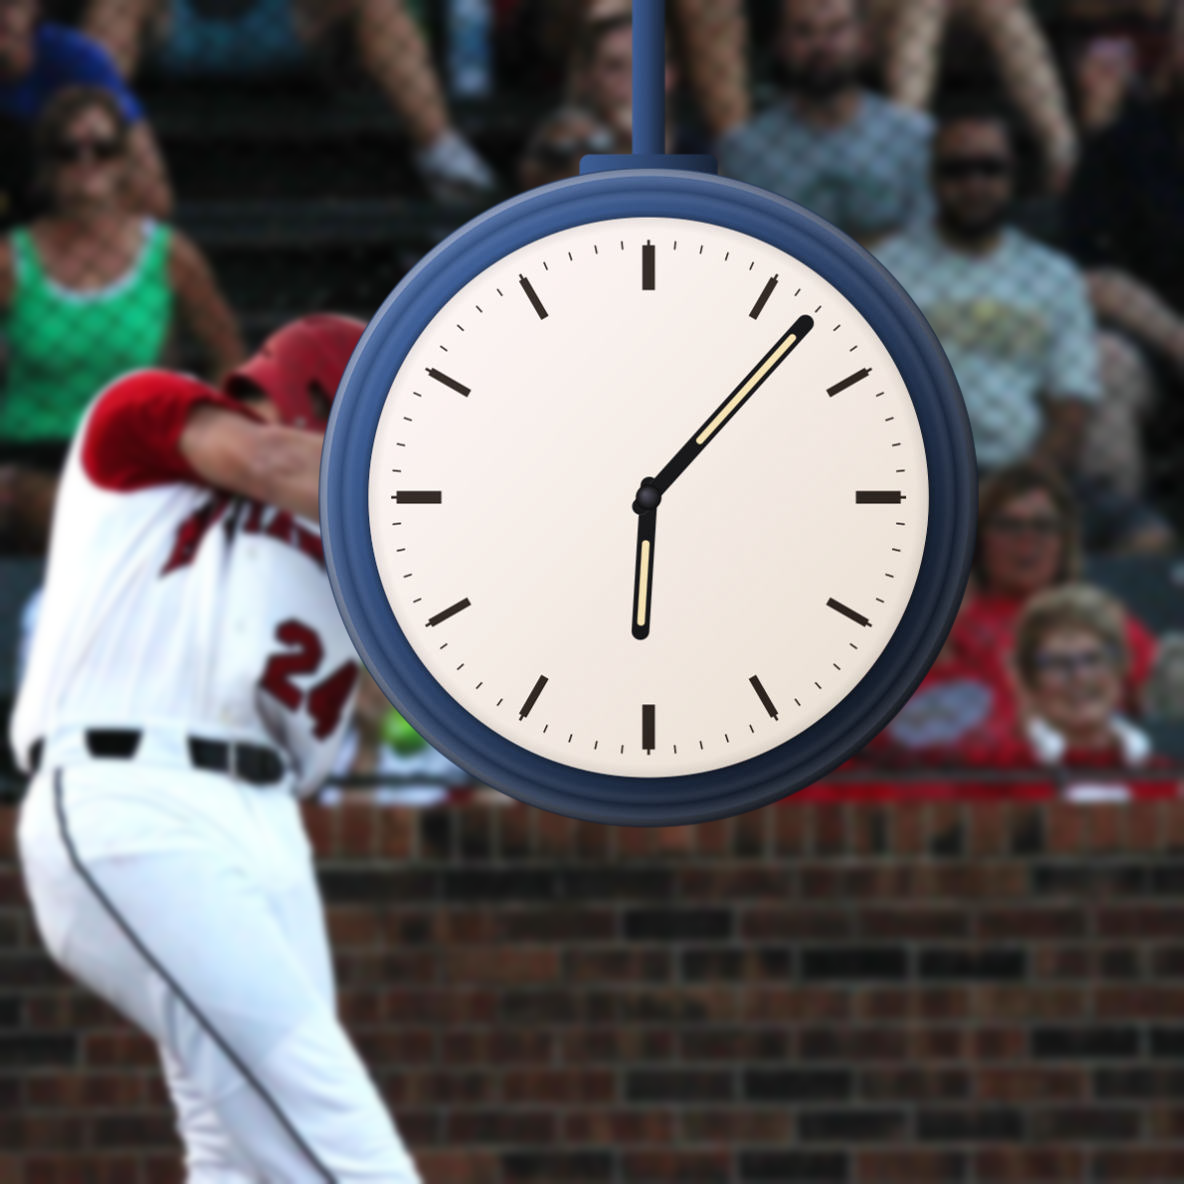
6:07
